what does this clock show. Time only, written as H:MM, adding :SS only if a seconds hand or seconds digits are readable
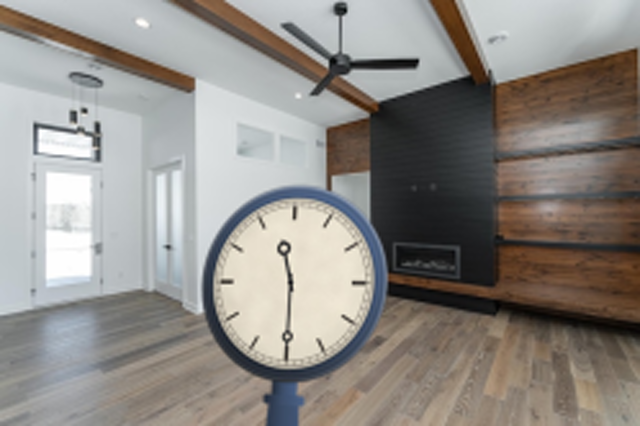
11:30
